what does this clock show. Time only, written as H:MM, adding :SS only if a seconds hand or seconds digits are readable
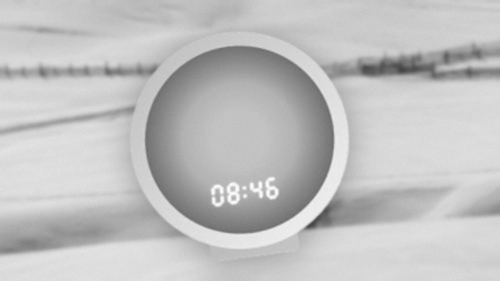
8:46
